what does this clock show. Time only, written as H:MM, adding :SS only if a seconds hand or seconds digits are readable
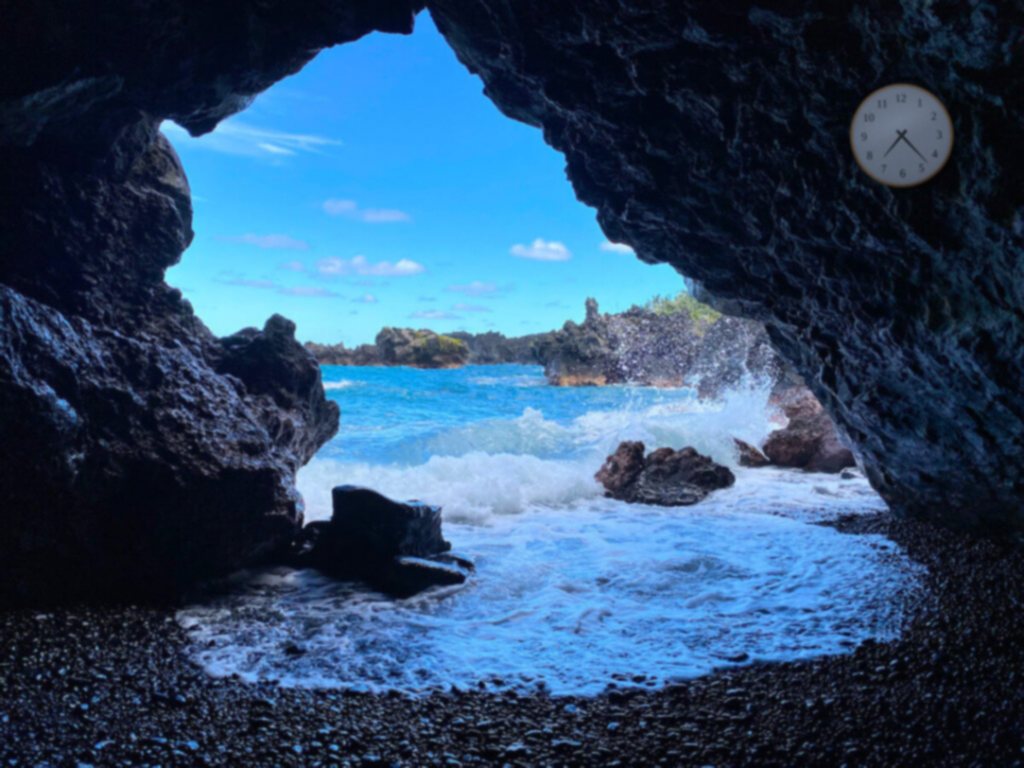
7:23
